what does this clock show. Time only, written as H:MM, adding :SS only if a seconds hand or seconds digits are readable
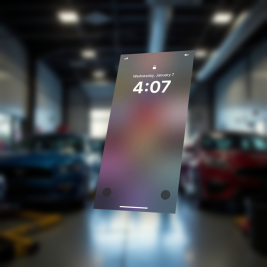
4:07
